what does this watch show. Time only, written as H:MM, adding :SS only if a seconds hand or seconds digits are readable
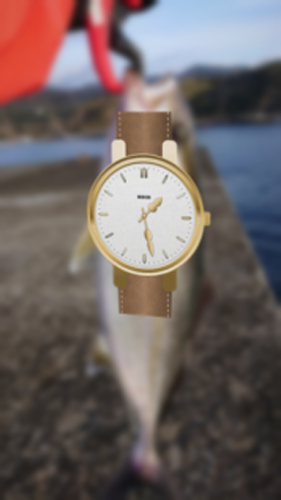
1:28
